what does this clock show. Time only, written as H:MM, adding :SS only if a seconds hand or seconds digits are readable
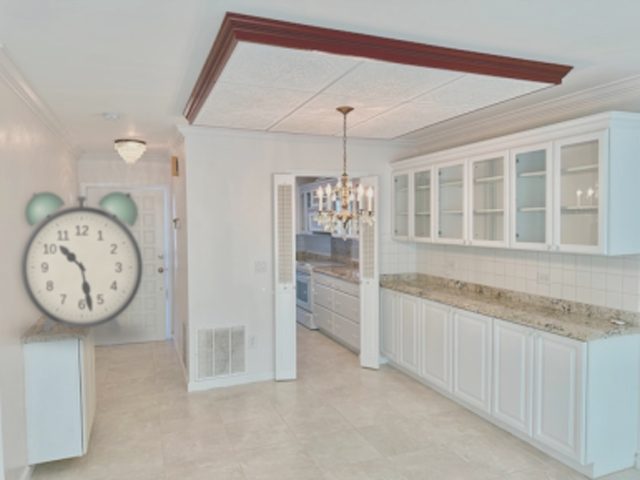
10:28
